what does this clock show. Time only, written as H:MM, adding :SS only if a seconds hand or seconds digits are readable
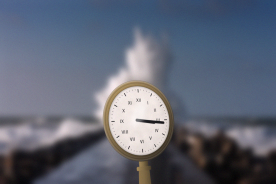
3:16
